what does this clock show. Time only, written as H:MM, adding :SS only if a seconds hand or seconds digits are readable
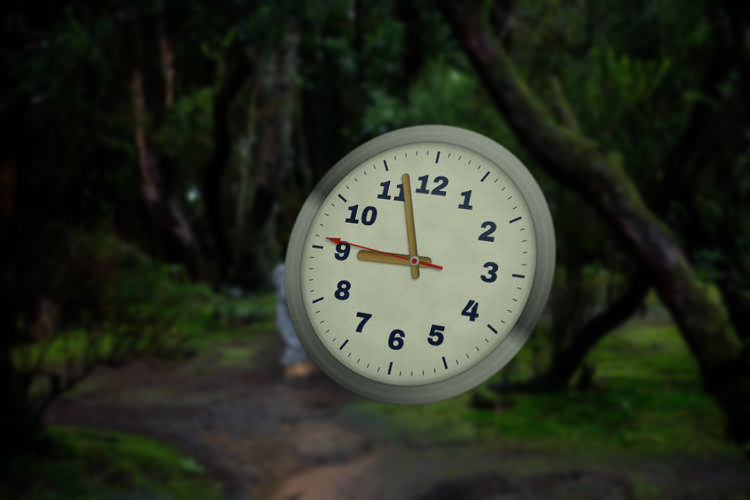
8:56:46
